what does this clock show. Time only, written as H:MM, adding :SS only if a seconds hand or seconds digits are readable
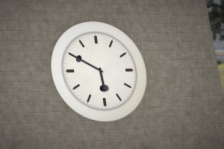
5:50
